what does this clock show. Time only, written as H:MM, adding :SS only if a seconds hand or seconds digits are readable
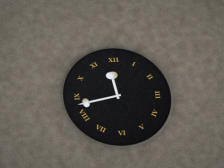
11:43
